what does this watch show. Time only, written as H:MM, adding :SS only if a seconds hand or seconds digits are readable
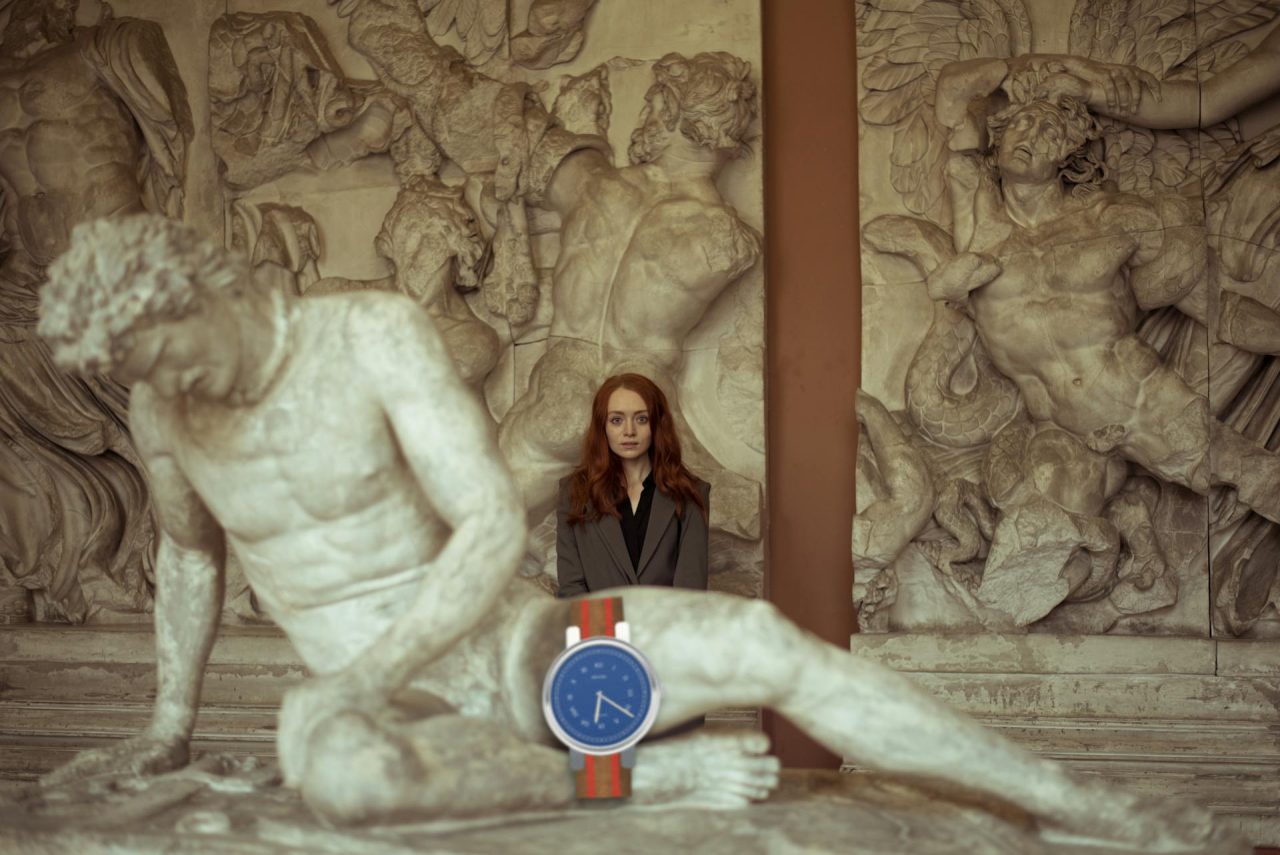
6:21
